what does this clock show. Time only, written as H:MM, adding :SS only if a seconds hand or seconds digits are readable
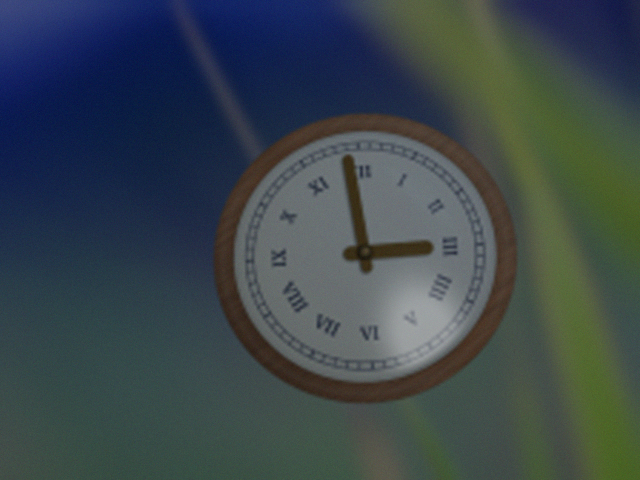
2:59
